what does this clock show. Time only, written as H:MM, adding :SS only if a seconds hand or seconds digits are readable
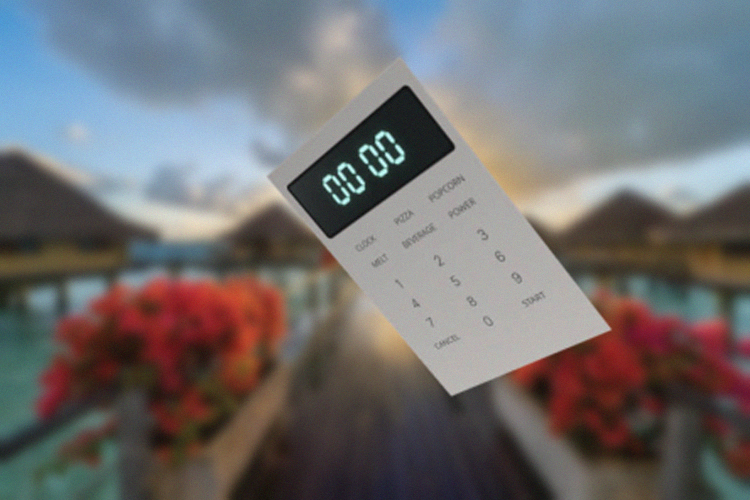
0:00
